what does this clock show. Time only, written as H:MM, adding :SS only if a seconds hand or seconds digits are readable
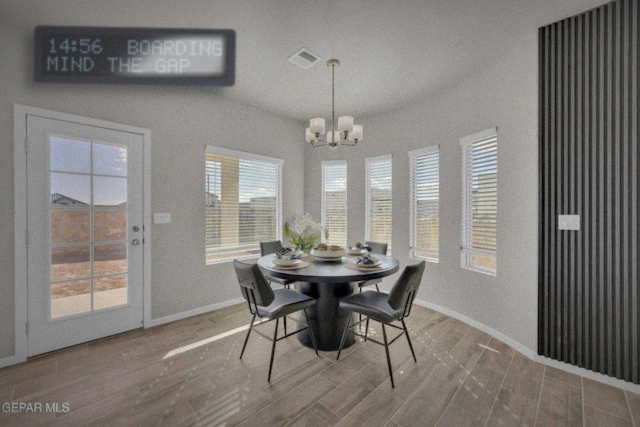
14:56
